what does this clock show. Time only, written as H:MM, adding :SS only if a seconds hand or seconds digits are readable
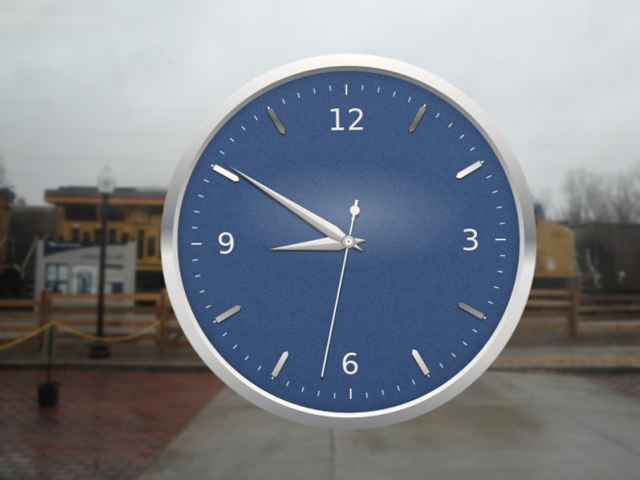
8:50:32
